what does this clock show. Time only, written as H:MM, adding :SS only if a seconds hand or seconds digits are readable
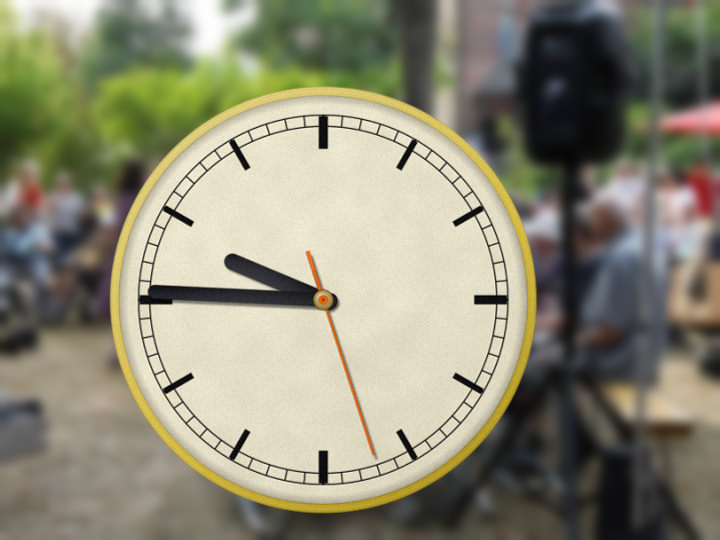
9:45:27
